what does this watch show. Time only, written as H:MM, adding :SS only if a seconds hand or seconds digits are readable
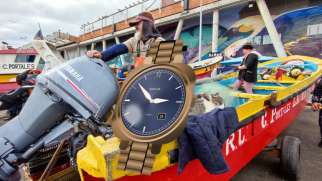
2:52
